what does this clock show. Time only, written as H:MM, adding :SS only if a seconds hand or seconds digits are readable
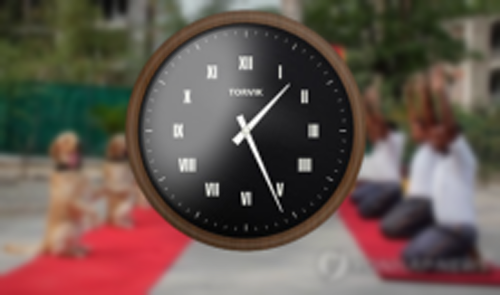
1:26
